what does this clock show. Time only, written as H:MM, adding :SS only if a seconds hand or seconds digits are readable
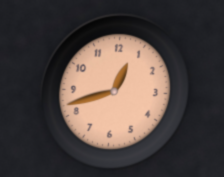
12:42
